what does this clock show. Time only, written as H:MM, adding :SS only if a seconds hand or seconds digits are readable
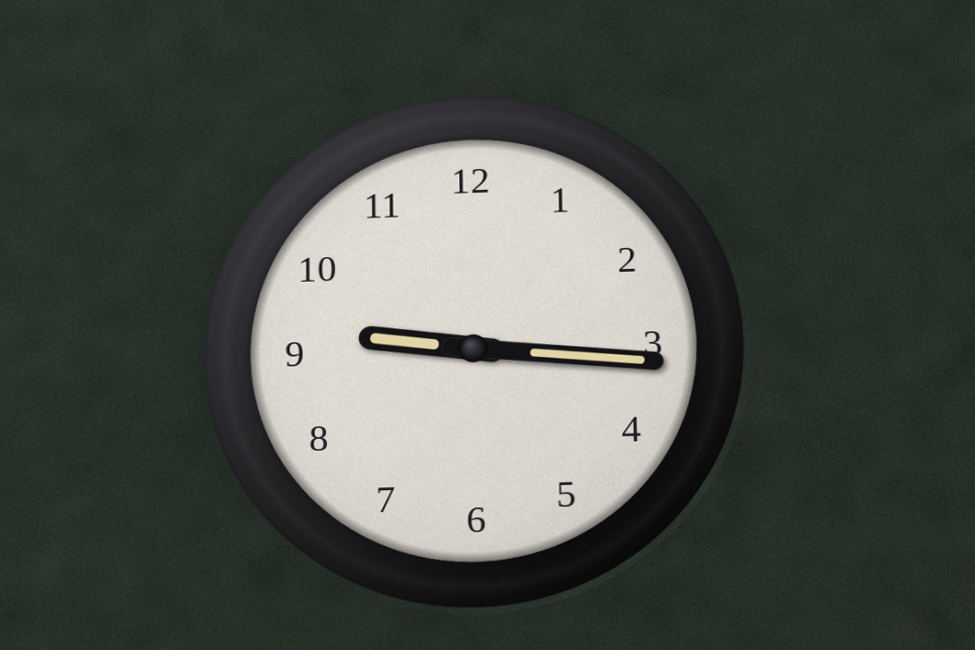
9:16
